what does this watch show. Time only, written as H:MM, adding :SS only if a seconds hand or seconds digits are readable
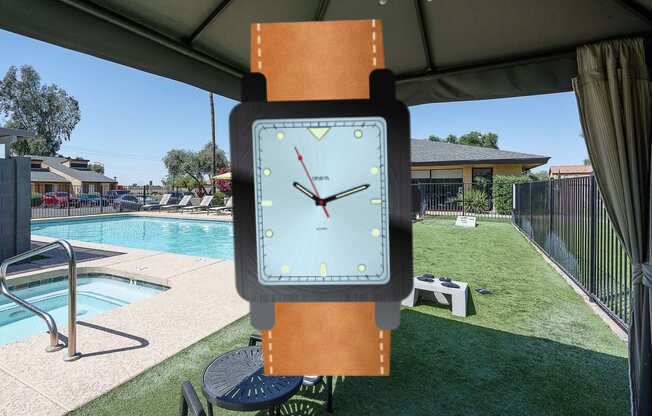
10:11:56
